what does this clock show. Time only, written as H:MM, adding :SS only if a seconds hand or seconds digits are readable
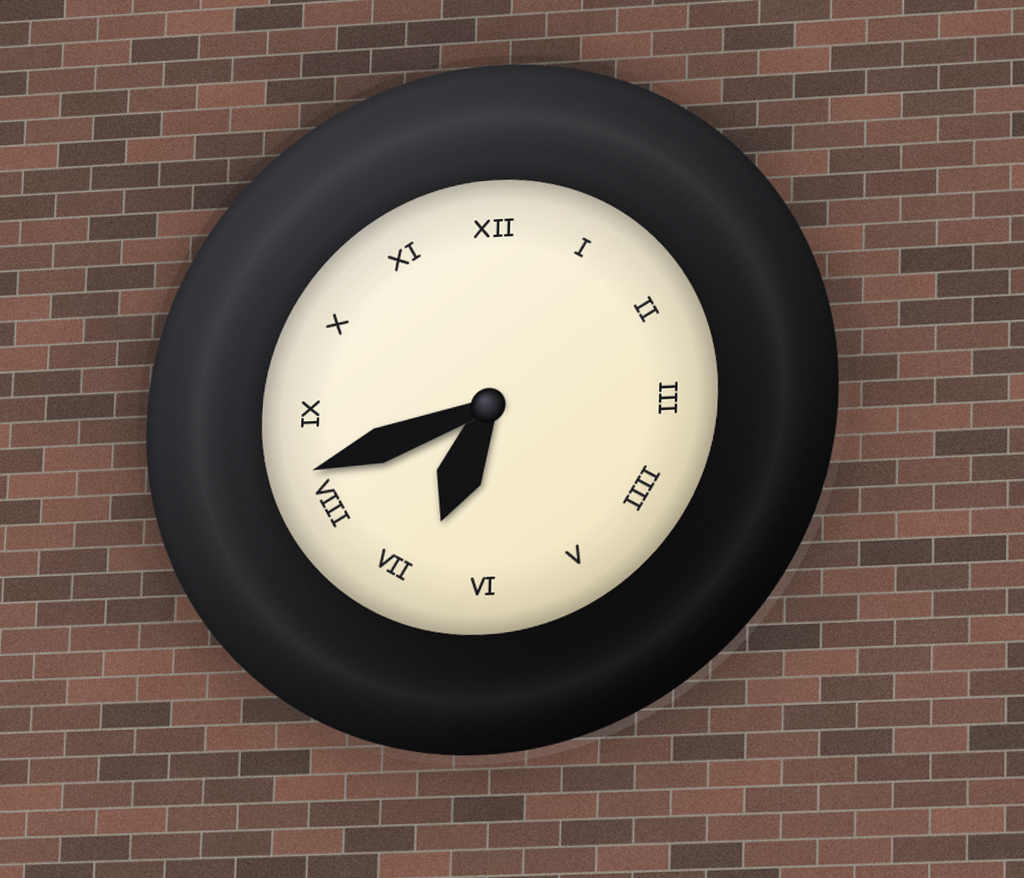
6:42
